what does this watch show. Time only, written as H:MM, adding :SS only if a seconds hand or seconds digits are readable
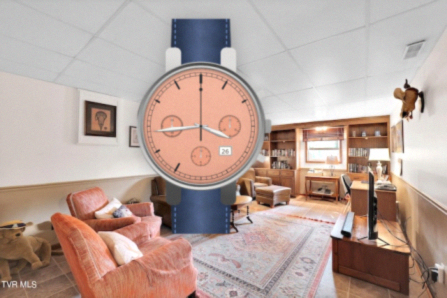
3:44
